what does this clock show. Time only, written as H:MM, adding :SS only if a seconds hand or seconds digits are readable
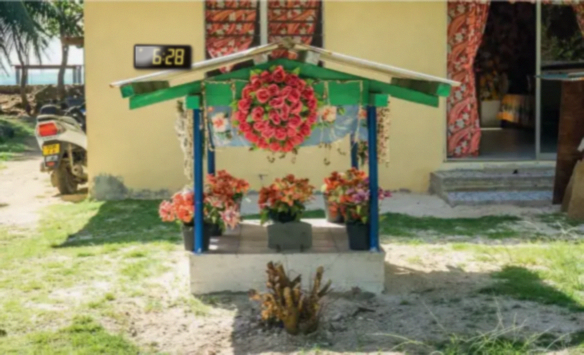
6:28
